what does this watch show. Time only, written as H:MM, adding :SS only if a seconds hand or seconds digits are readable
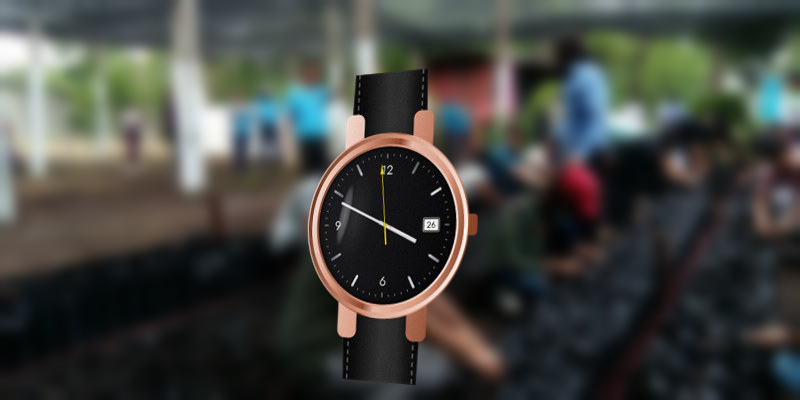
3:48:59
